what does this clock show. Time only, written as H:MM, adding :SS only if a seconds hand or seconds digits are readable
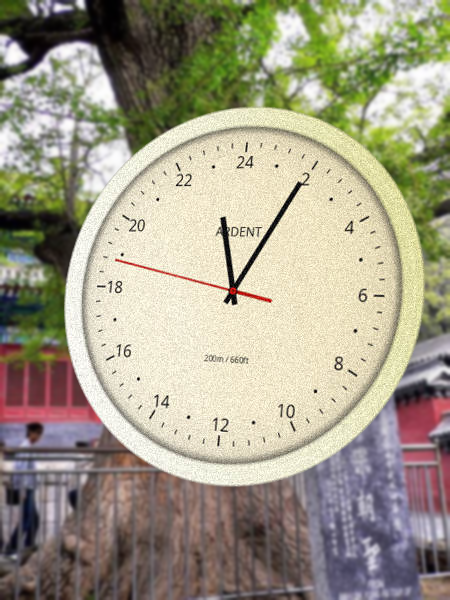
23:04:47
